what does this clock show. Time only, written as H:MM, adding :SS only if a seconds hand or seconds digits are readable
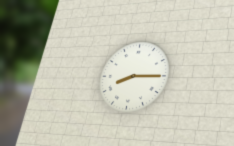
8:15
